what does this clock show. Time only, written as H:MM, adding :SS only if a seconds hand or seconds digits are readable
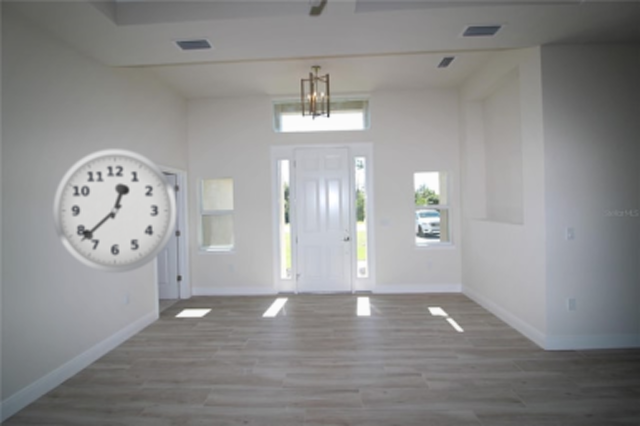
12:38
